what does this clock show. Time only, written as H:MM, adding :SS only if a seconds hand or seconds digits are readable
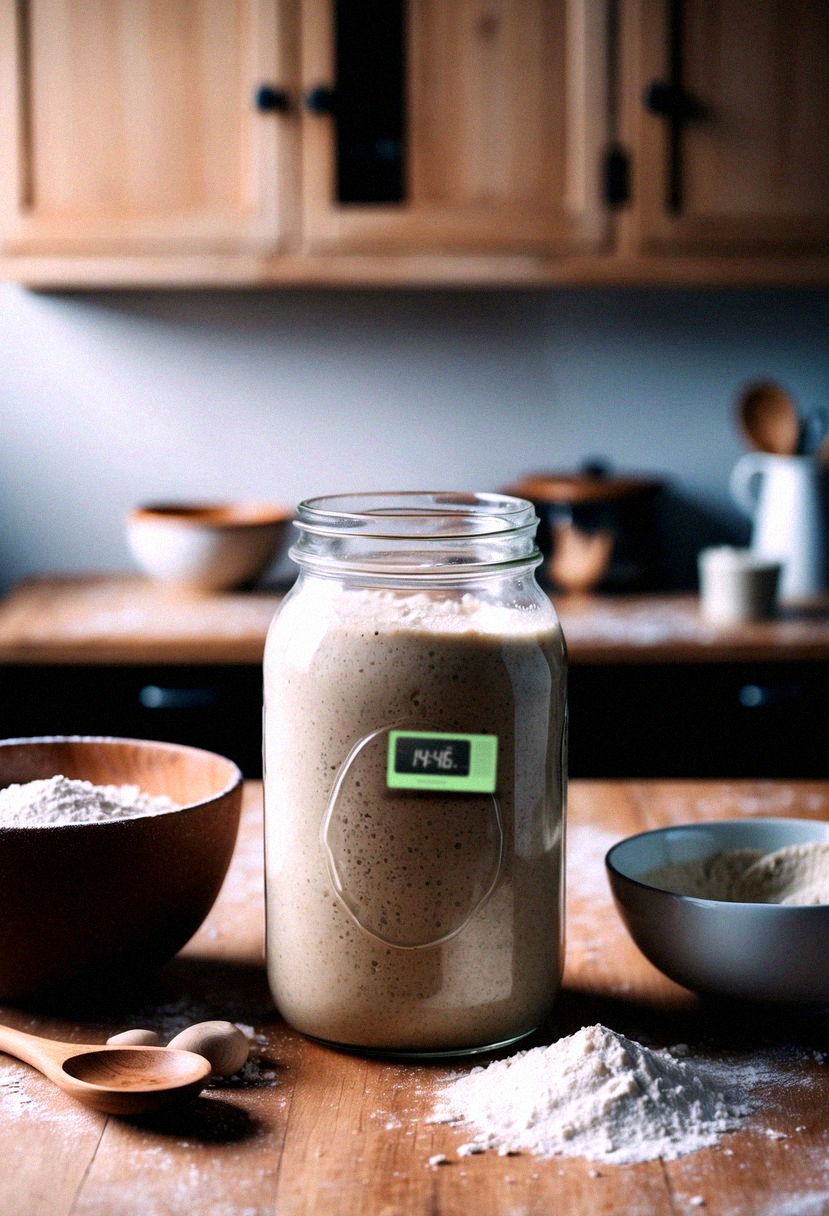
14:46
